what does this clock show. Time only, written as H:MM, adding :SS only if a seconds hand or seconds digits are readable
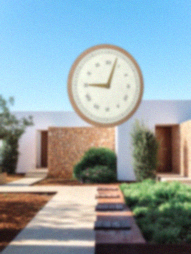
9:03
